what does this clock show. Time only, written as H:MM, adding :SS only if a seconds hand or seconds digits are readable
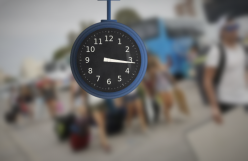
3:16
